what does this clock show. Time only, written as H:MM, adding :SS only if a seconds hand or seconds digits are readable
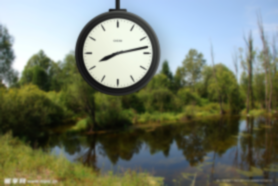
8:13
